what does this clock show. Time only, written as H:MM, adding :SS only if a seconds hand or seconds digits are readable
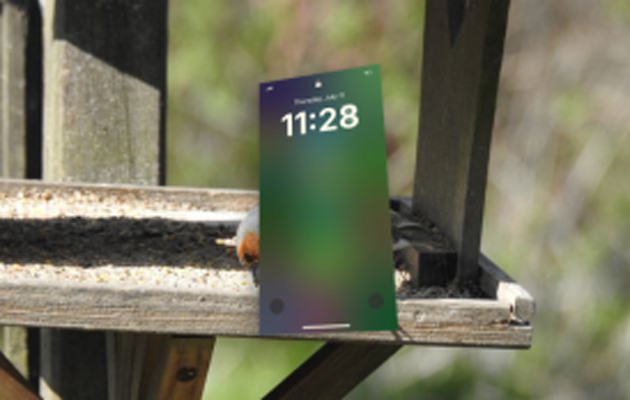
11:28
